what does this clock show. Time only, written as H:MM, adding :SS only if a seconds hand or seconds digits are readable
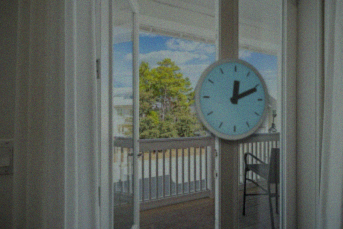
12:11
